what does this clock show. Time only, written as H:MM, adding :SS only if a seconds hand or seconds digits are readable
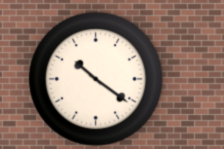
10:21
